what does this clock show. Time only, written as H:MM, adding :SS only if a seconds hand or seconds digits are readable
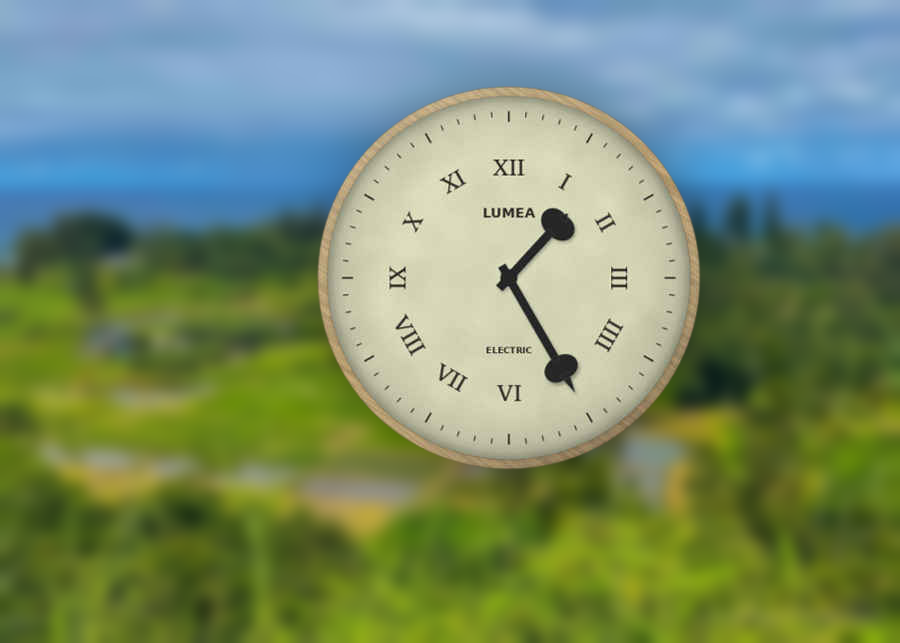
1:25
